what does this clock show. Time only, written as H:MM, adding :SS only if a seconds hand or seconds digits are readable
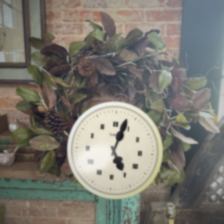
5:03
